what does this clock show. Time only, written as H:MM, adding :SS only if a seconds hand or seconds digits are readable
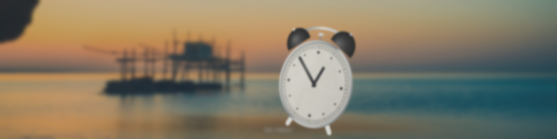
12:53
